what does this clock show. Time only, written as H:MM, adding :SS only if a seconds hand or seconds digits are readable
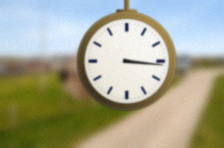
3:16
